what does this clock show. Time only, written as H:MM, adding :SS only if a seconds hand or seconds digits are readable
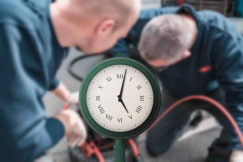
5:02
